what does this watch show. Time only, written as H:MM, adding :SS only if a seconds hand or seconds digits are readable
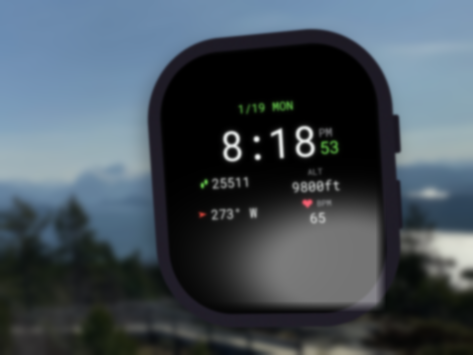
8:18:53
